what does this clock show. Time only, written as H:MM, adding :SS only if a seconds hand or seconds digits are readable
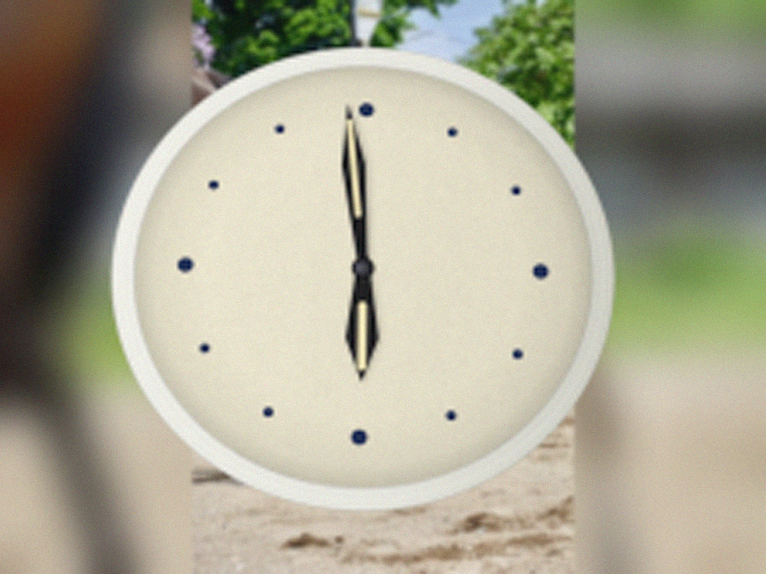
5:59
